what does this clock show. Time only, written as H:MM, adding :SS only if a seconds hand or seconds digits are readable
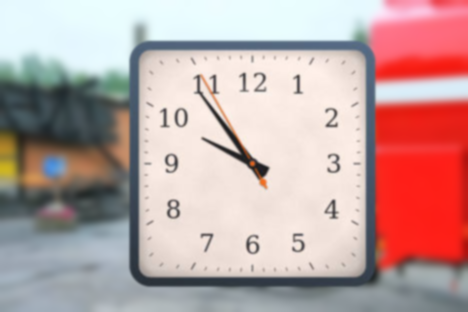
9:53:55
